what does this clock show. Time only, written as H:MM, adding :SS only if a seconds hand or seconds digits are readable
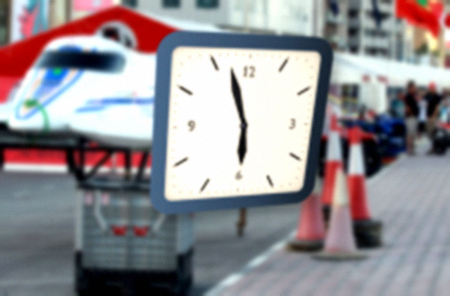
5:57
